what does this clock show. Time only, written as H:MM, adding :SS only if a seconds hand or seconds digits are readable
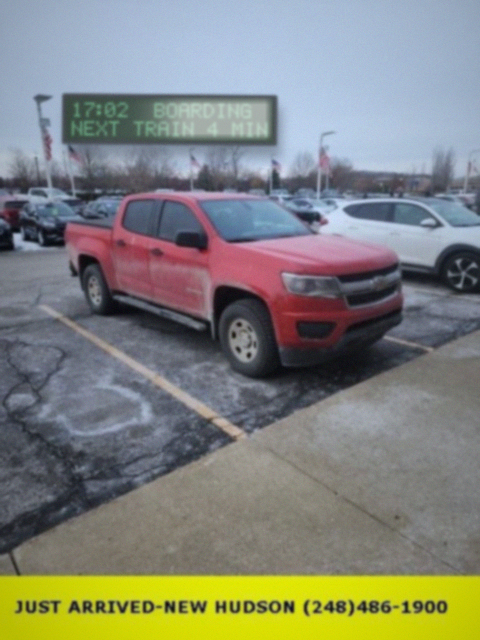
17:02
